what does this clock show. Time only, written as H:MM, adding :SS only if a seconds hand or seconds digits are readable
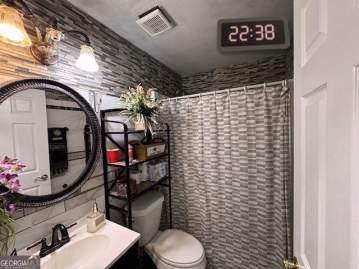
22:38
